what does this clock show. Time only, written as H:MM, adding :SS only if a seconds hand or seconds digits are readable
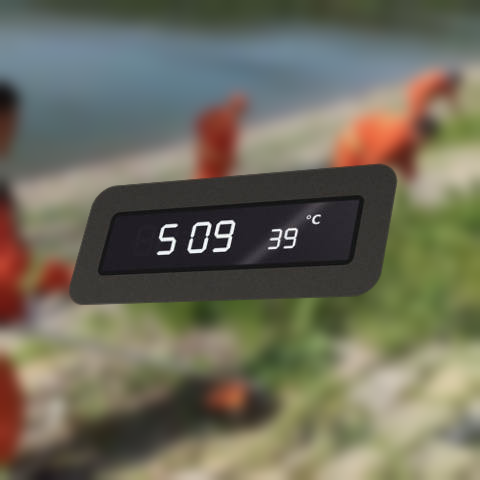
5:09
